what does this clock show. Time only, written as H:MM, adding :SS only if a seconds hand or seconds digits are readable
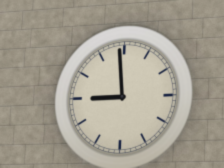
8:59
